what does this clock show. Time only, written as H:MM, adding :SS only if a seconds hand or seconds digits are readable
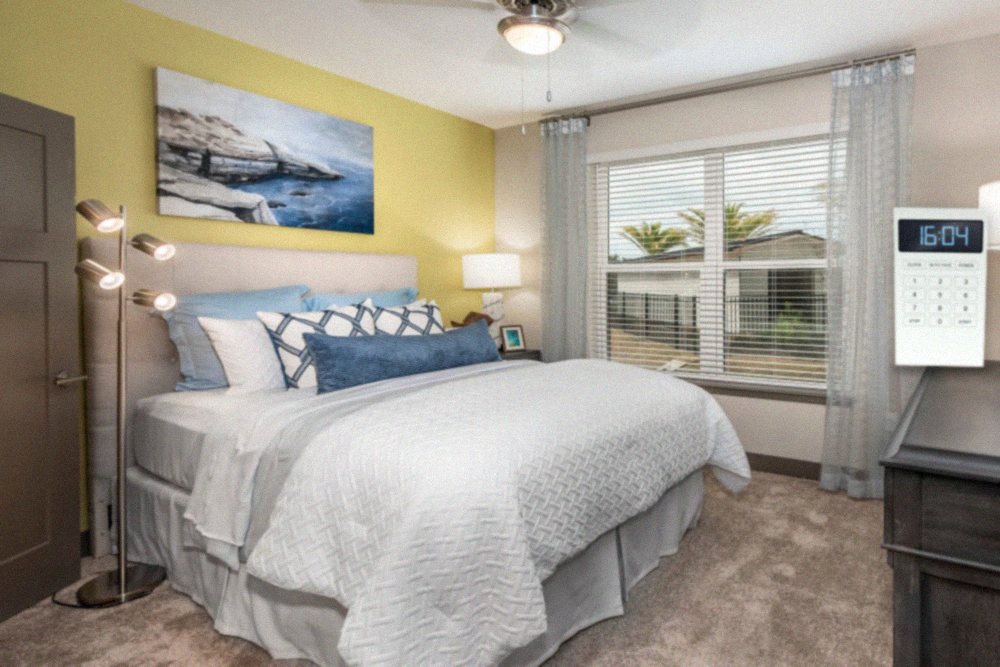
16:04
